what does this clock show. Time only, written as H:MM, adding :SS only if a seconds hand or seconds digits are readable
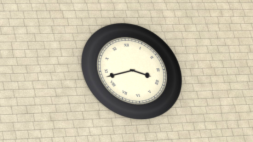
3:43
